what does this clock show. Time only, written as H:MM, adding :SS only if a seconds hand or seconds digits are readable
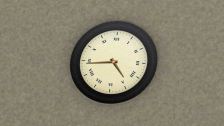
4:44
